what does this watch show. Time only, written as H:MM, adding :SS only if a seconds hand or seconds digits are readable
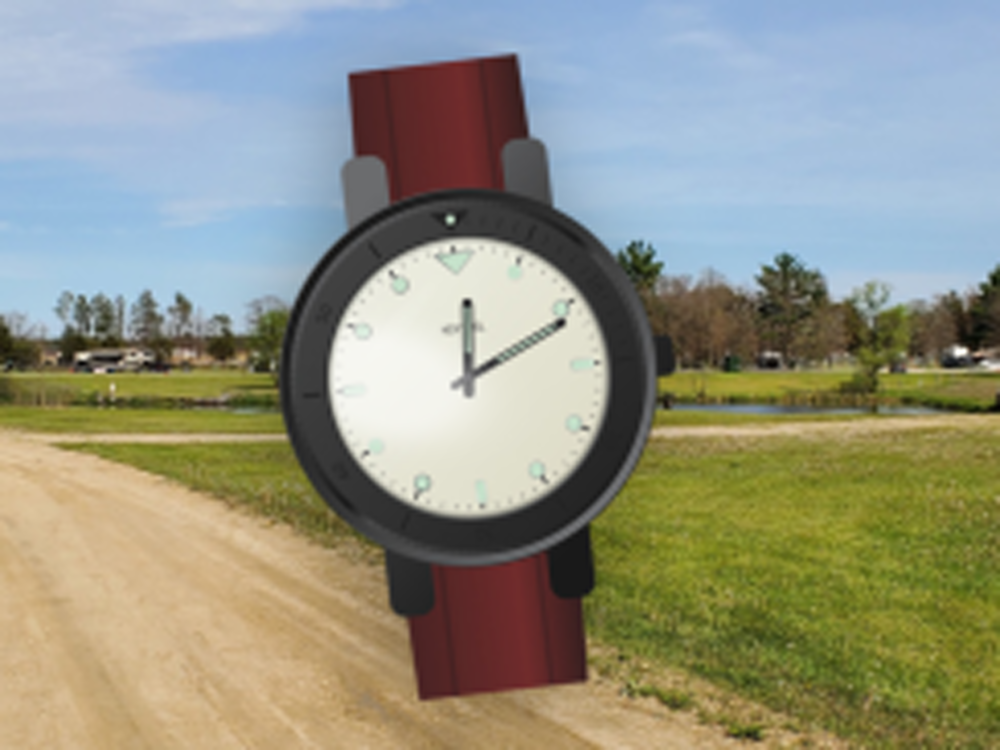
12:11
